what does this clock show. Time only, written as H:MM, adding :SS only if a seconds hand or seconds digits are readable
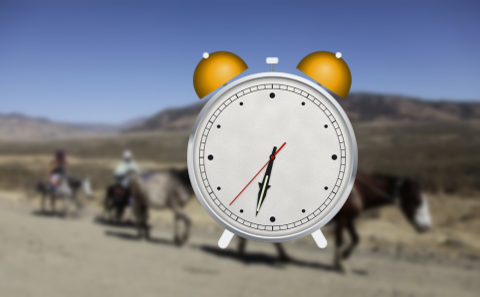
6:32:37
